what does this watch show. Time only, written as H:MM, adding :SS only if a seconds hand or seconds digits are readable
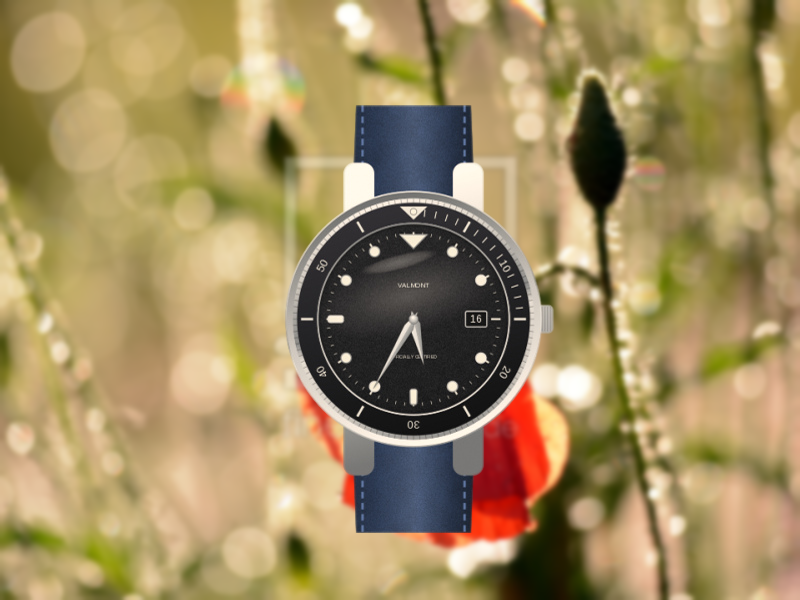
5:35
